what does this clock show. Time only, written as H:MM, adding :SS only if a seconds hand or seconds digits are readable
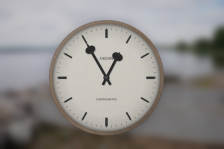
12:55
